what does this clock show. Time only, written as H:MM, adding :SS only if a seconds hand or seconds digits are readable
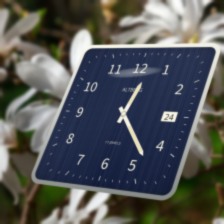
12:23
